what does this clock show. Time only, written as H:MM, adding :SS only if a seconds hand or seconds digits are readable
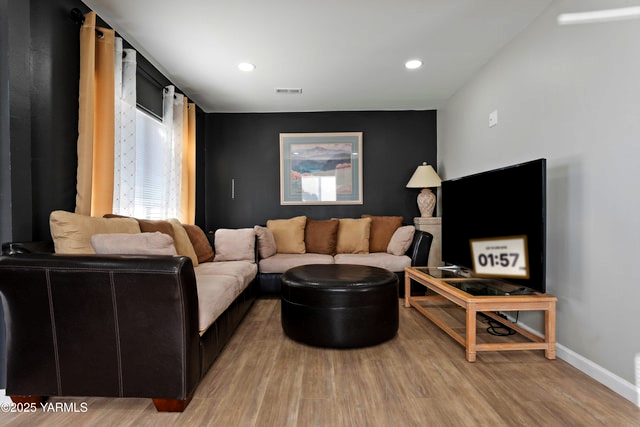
1:57
